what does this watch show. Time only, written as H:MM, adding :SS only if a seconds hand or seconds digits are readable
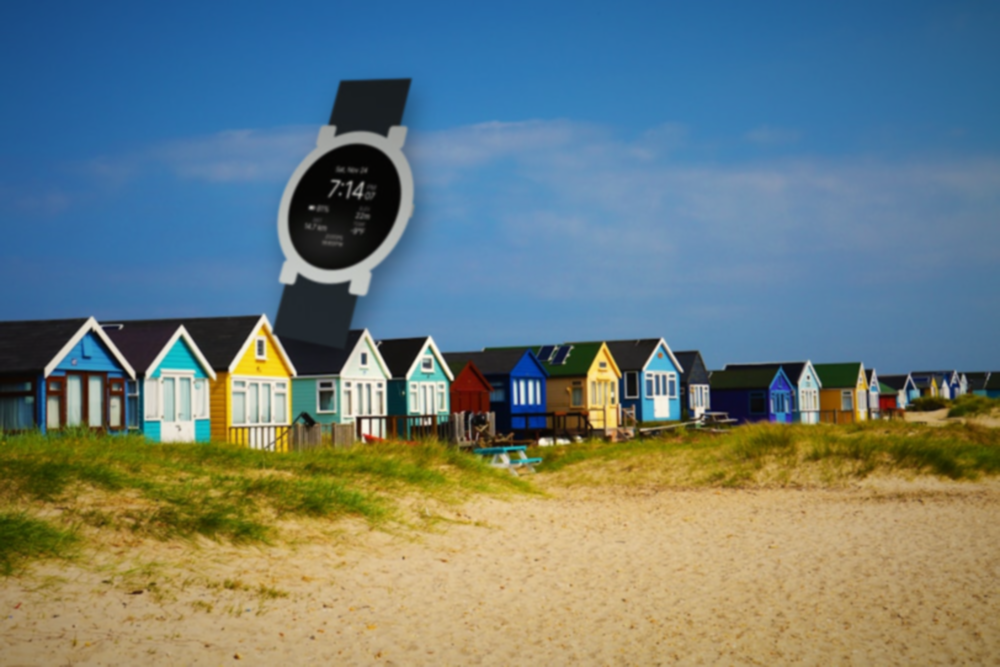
7:14
